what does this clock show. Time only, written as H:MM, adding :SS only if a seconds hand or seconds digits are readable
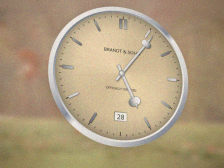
5:06
